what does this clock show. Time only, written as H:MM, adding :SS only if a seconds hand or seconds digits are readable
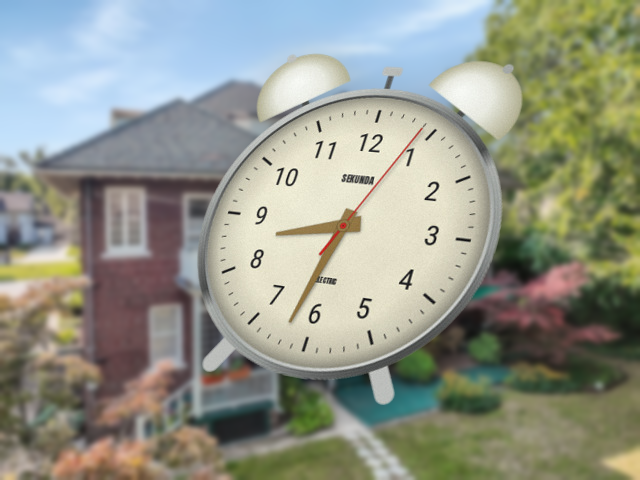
8:32:04
